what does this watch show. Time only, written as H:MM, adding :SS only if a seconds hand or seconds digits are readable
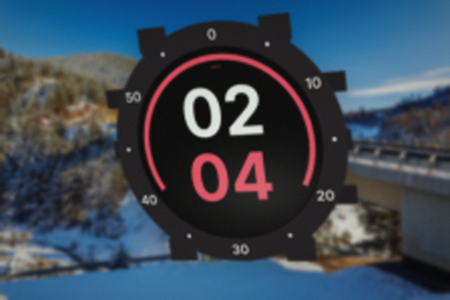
2:04
